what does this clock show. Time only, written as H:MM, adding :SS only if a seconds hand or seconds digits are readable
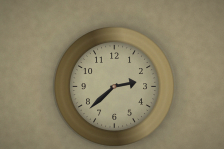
2:38
